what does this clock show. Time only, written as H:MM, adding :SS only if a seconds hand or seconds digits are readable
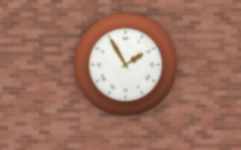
1:55
